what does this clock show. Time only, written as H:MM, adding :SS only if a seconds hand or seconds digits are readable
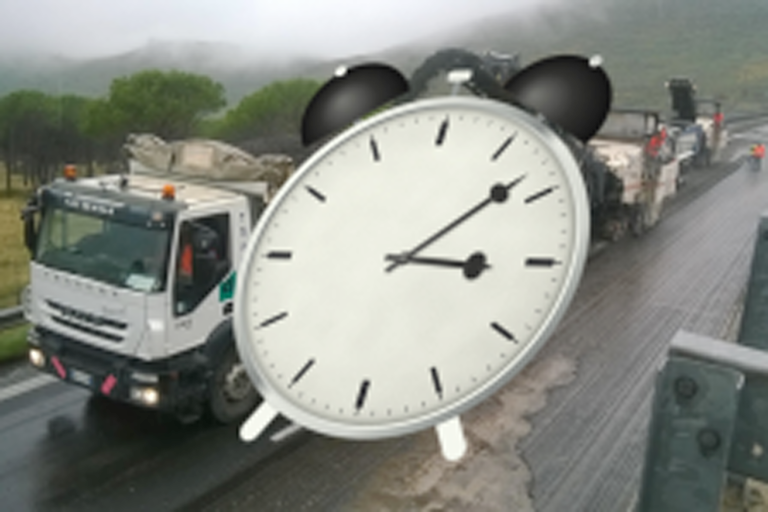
3:08
